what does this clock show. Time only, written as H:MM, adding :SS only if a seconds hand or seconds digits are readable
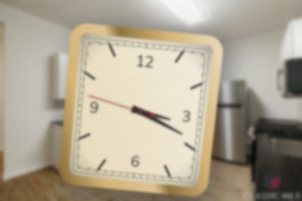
3:18:47
